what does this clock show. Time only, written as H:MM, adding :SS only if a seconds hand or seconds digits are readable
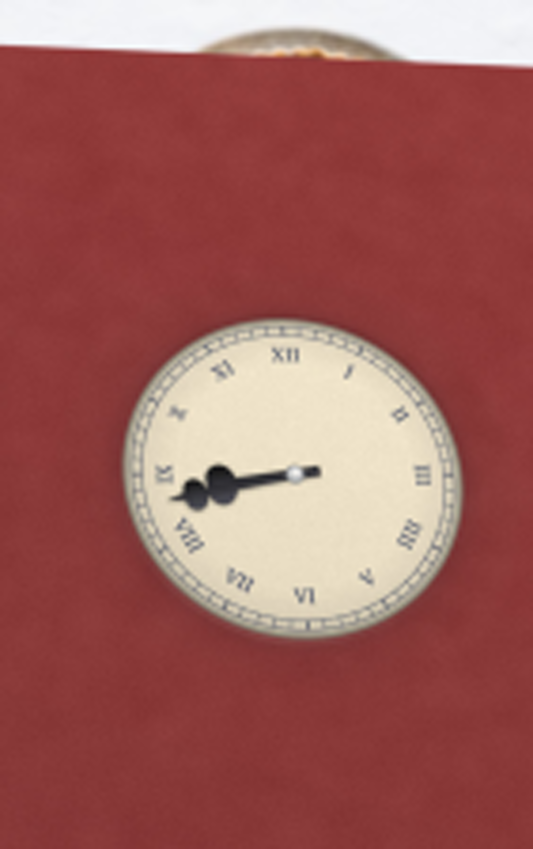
8:43
